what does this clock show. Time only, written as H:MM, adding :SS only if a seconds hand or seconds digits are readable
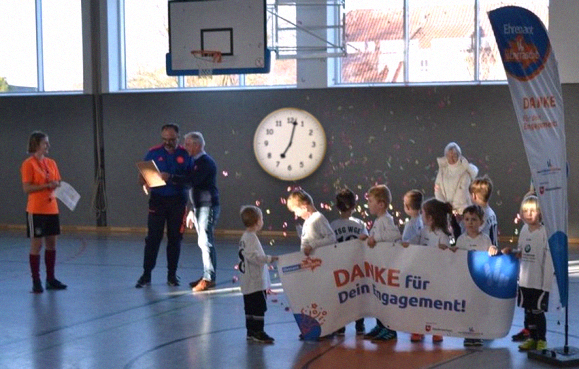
7:02
